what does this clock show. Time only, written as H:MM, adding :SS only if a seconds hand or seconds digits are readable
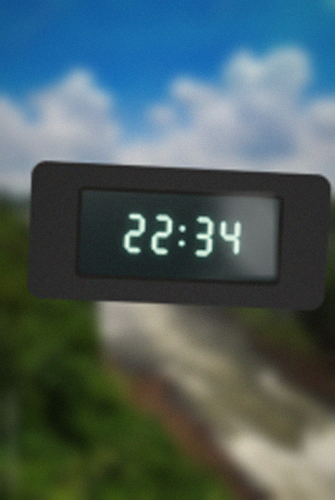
22:34
